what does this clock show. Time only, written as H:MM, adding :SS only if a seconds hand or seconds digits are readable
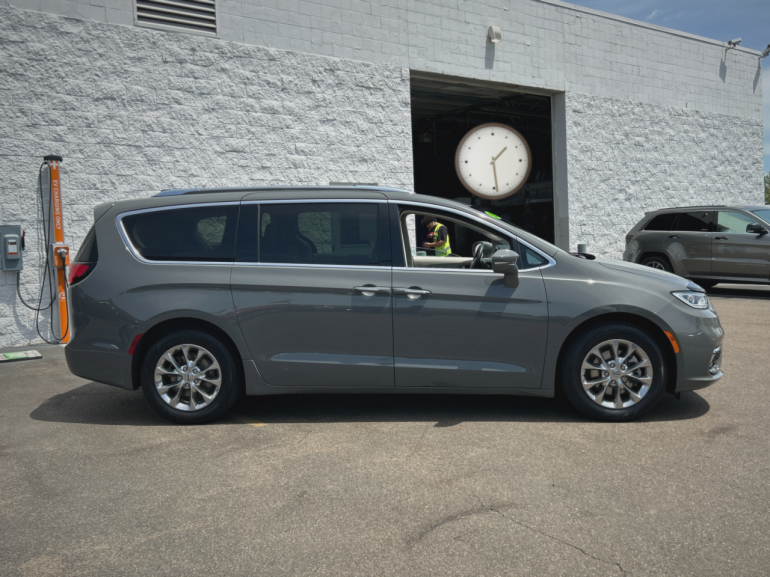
1:29
